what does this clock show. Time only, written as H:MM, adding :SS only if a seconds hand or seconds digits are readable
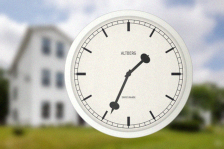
1:34
